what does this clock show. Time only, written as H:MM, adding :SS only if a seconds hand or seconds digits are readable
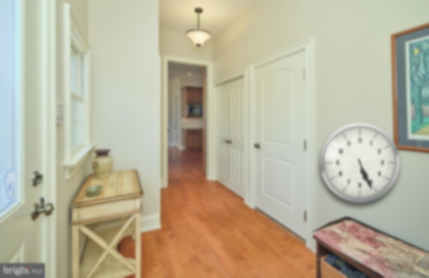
5:26
